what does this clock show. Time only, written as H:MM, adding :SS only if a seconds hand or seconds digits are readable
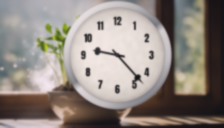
9:23
